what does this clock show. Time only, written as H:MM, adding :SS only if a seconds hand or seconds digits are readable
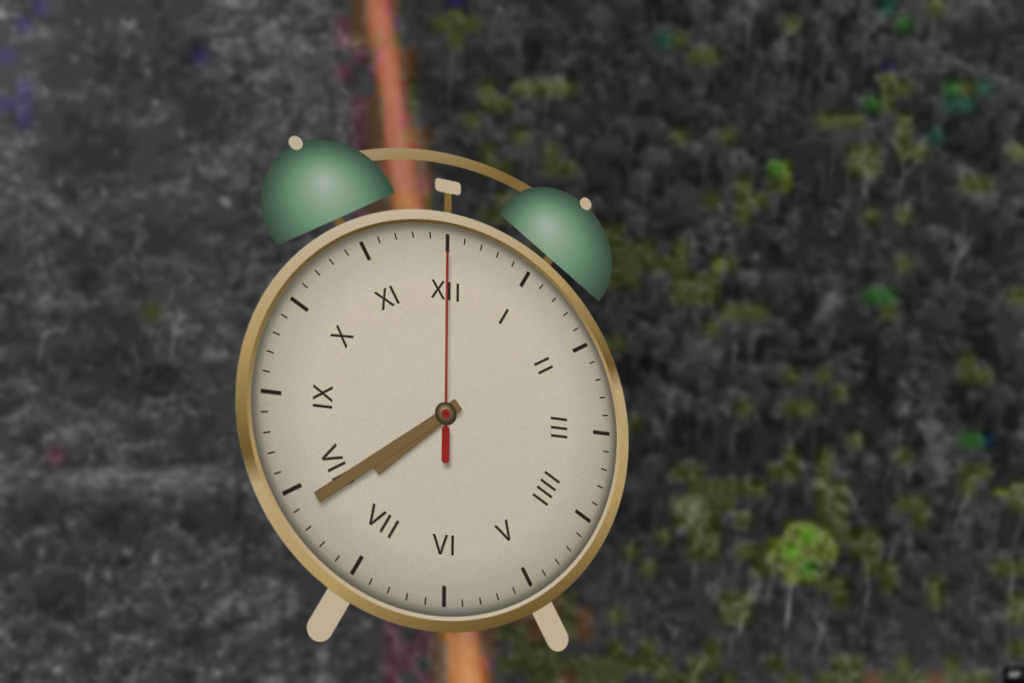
7:39:00
